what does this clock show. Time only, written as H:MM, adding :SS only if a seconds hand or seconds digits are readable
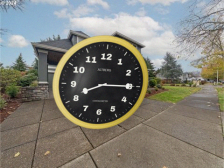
8:15
